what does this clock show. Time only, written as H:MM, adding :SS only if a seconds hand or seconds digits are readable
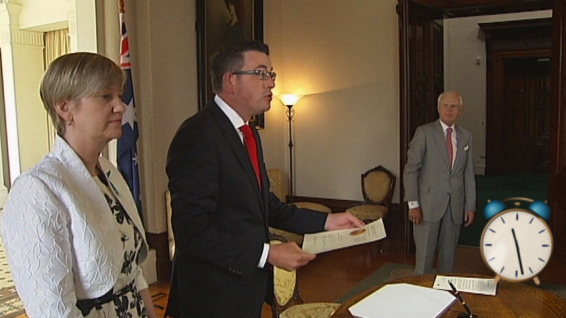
11:28
